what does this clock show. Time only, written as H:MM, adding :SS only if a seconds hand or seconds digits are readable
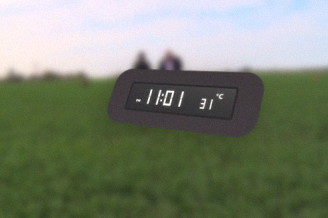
11:01
